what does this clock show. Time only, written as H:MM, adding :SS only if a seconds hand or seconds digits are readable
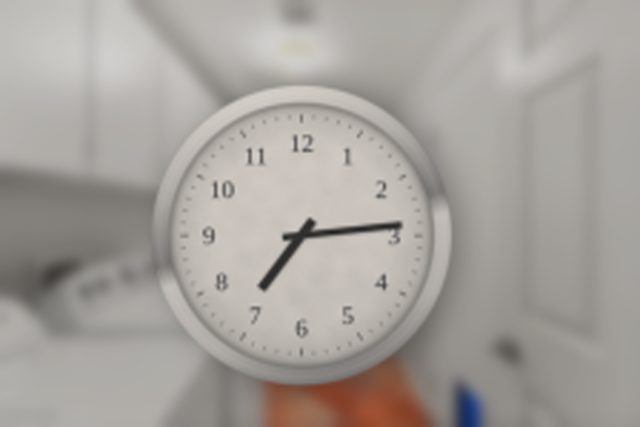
7:14
